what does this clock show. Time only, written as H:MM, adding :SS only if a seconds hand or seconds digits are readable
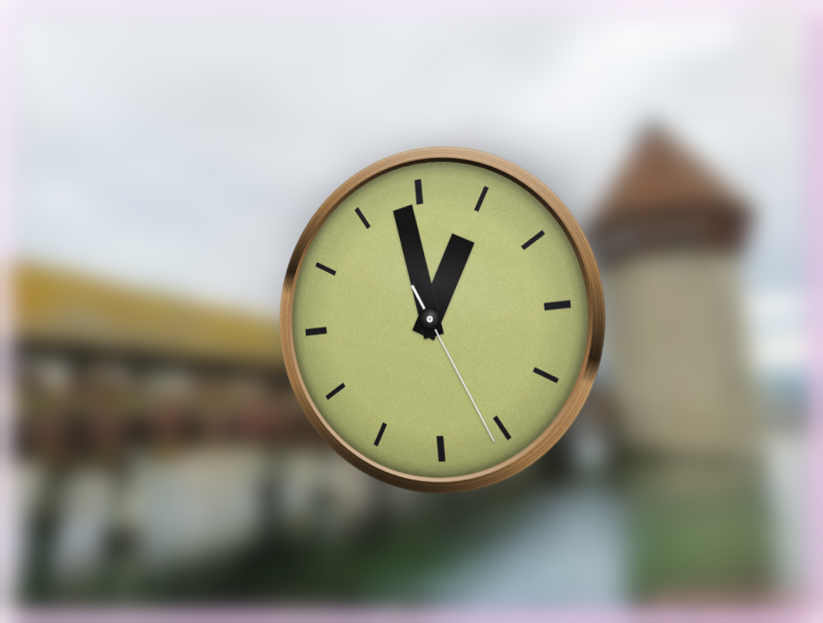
12:58:26
